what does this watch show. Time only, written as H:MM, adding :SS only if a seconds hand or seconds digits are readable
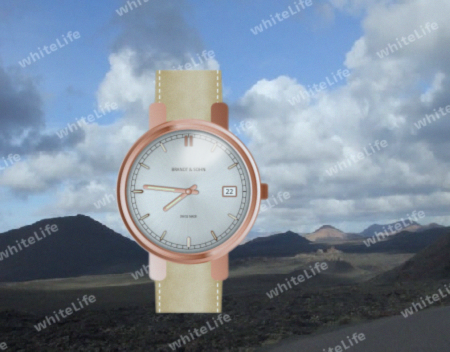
7:46
